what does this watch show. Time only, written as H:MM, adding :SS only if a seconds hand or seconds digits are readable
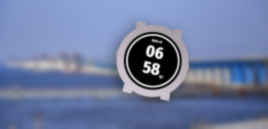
6:58
